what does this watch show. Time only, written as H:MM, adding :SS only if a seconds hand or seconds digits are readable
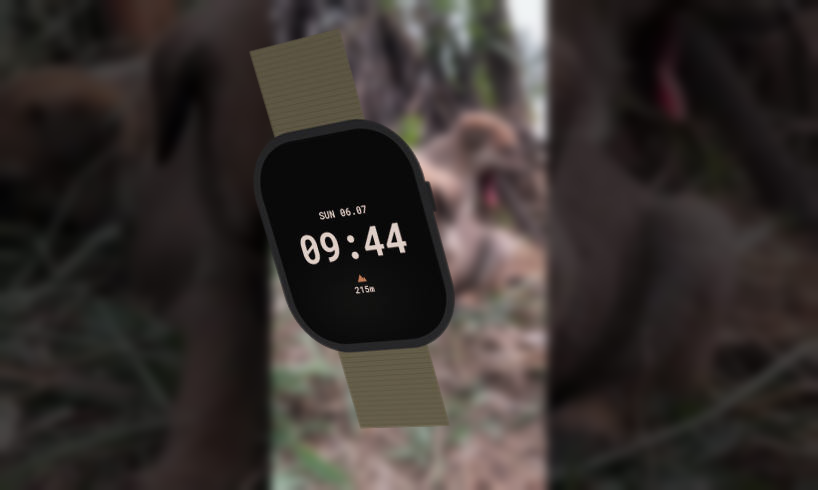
9:44
